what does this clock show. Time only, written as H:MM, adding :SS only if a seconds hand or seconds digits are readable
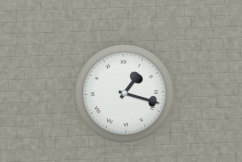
1:18
